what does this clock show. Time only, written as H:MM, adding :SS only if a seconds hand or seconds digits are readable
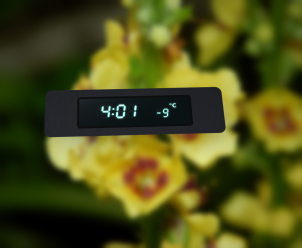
4:01
